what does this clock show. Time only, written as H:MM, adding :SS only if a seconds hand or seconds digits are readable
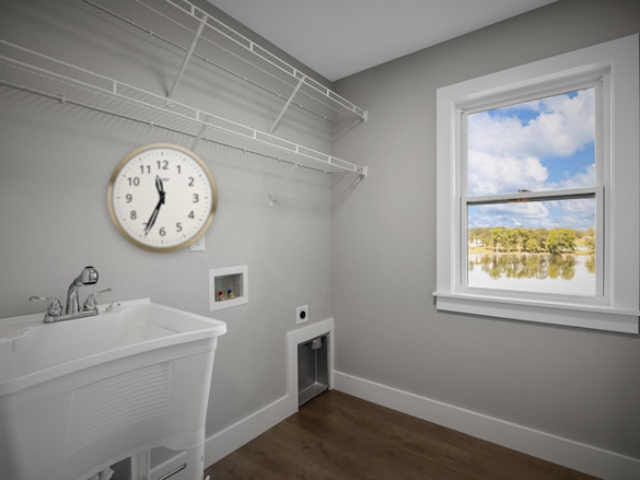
11:34
